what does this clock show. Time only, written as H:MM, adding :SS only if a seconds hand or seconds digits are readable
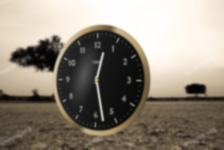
12:28
